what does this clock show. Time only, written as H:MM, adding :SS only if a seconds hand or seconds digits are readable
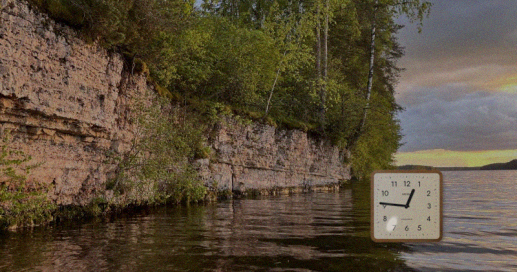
12:46
